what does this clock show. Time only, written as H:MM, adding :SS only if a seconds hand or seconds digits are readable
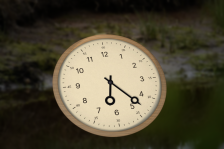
6:23
